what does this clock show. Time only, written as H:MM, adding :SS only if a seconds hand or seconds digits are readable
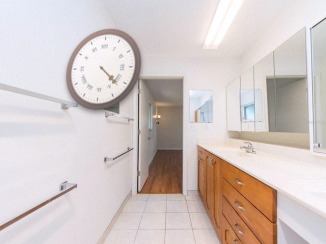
4:22
